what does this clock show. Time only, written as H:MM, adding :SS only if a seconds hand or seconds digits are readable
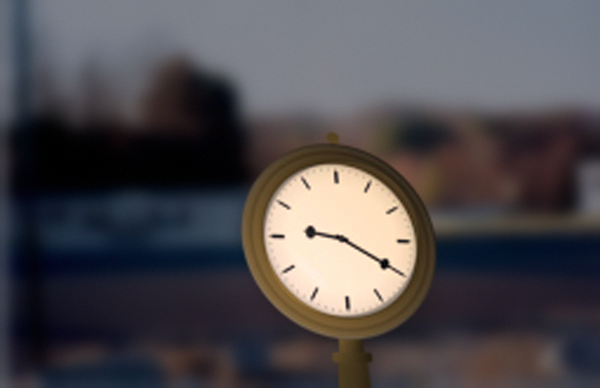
9:20
